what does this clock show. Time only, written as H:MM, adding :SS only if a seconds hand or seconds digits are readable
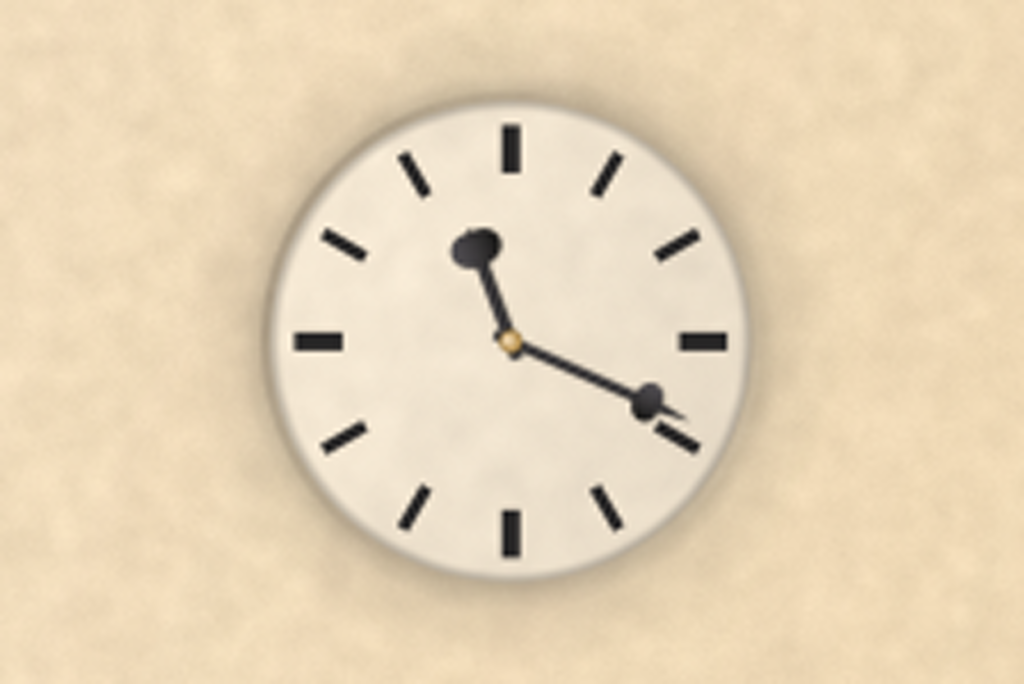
11:19
